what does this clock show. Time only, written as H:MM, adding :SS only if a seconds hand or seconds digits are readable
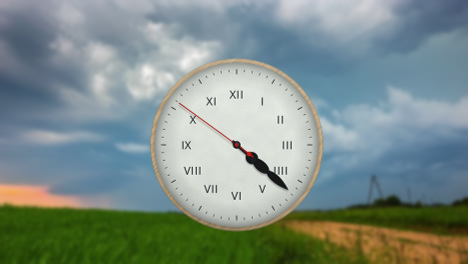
4:21:51
